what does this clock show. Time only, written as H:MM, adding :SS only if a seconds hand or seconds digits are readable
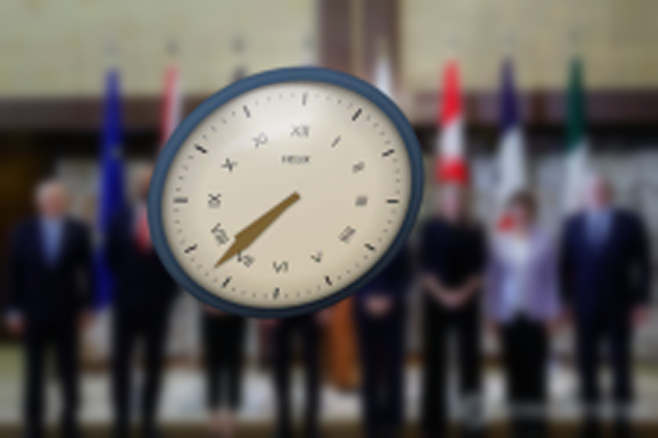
7:37
